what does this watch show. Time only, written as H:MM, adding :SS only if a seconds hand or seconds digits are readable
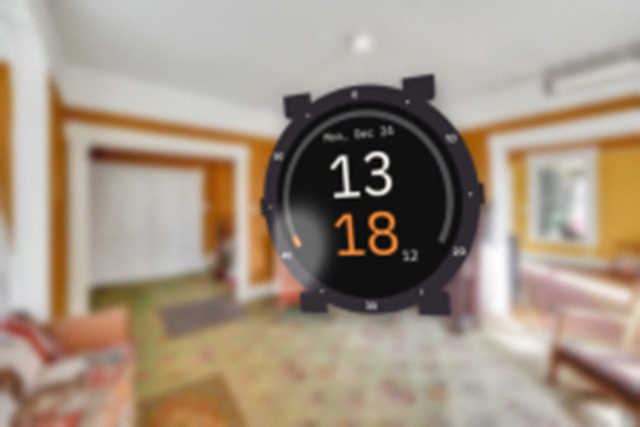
13:18
